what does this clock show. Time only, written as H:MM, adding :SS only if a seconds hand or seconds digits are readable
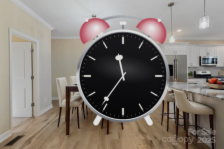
11:36
